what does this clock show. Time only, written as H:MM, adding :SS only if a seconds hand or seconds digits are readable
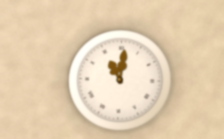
11:01
